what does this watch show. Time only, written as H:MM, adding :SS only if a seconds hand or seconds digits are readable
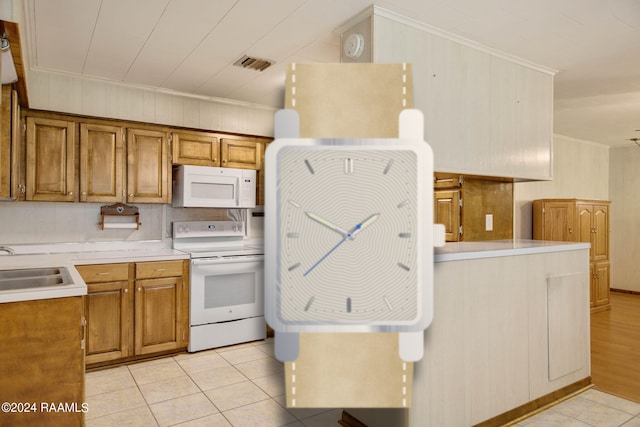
1:49:38
